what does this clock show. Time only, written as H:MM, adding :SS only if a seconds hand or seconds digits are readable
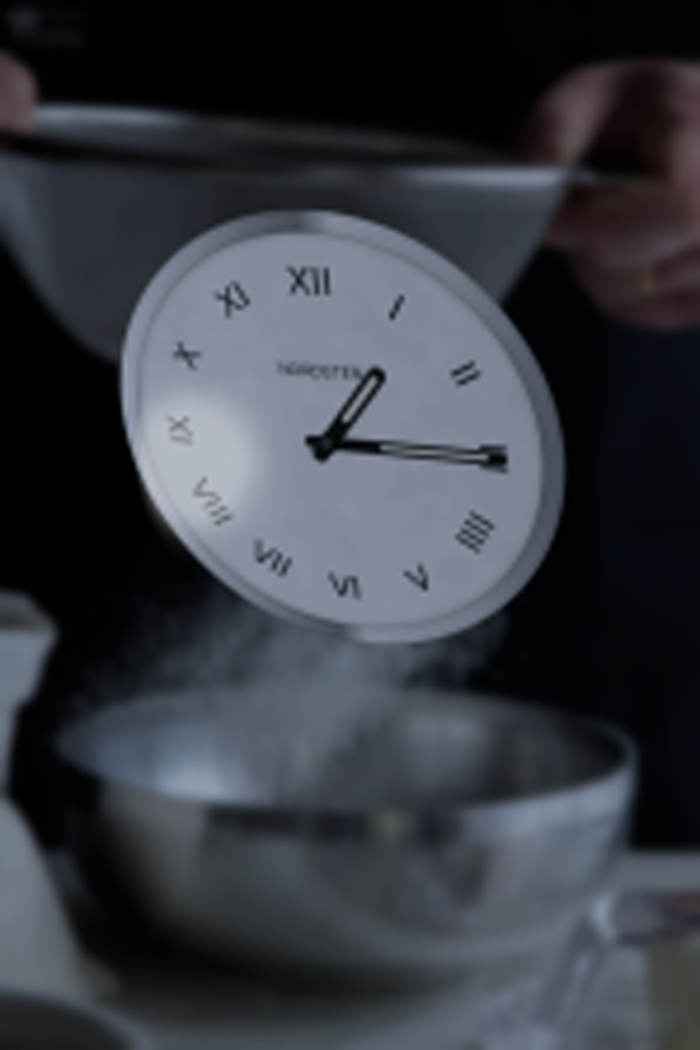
1:15
